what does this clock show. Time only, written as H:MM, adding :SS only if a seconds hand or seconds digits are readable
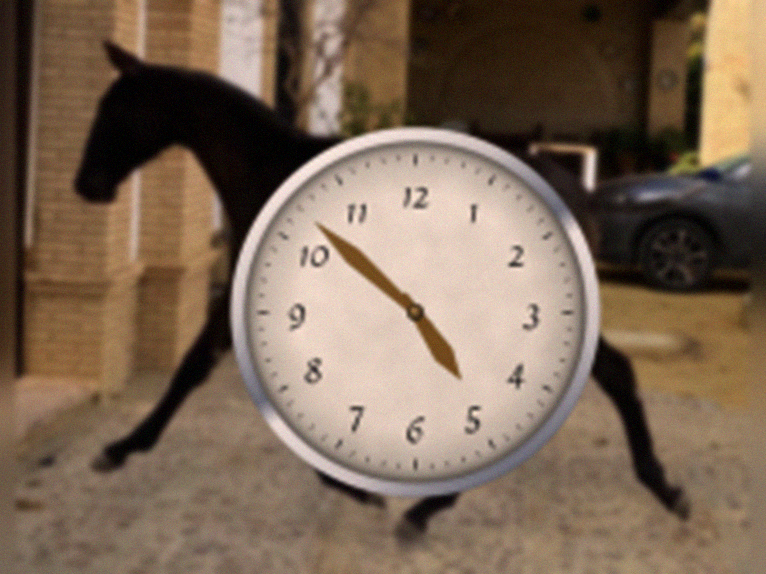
4:52
